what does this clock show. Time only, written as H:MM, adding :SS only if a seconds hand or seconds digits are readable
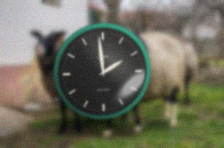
1:59
